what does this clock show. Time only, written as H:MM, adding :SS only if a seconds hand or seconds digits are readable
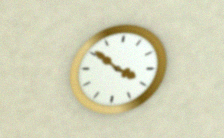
3:51
